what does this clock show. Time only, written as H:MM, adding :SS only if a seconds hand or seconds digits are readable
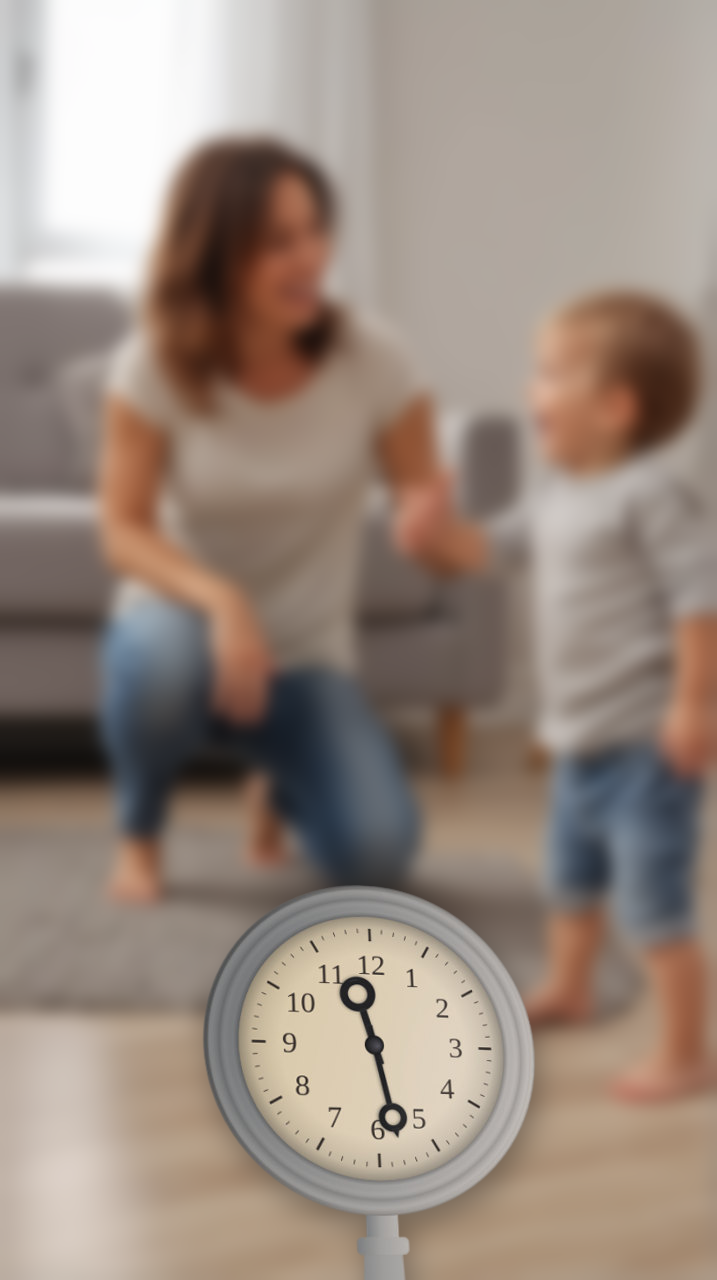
11:28
